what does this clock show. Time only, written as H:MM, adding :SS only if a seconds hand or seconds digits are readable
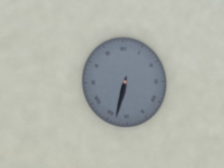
6:33
